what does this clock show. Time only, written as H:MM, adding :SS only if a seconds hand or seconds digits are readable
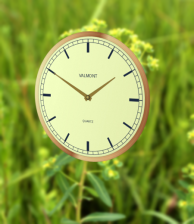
1:50
